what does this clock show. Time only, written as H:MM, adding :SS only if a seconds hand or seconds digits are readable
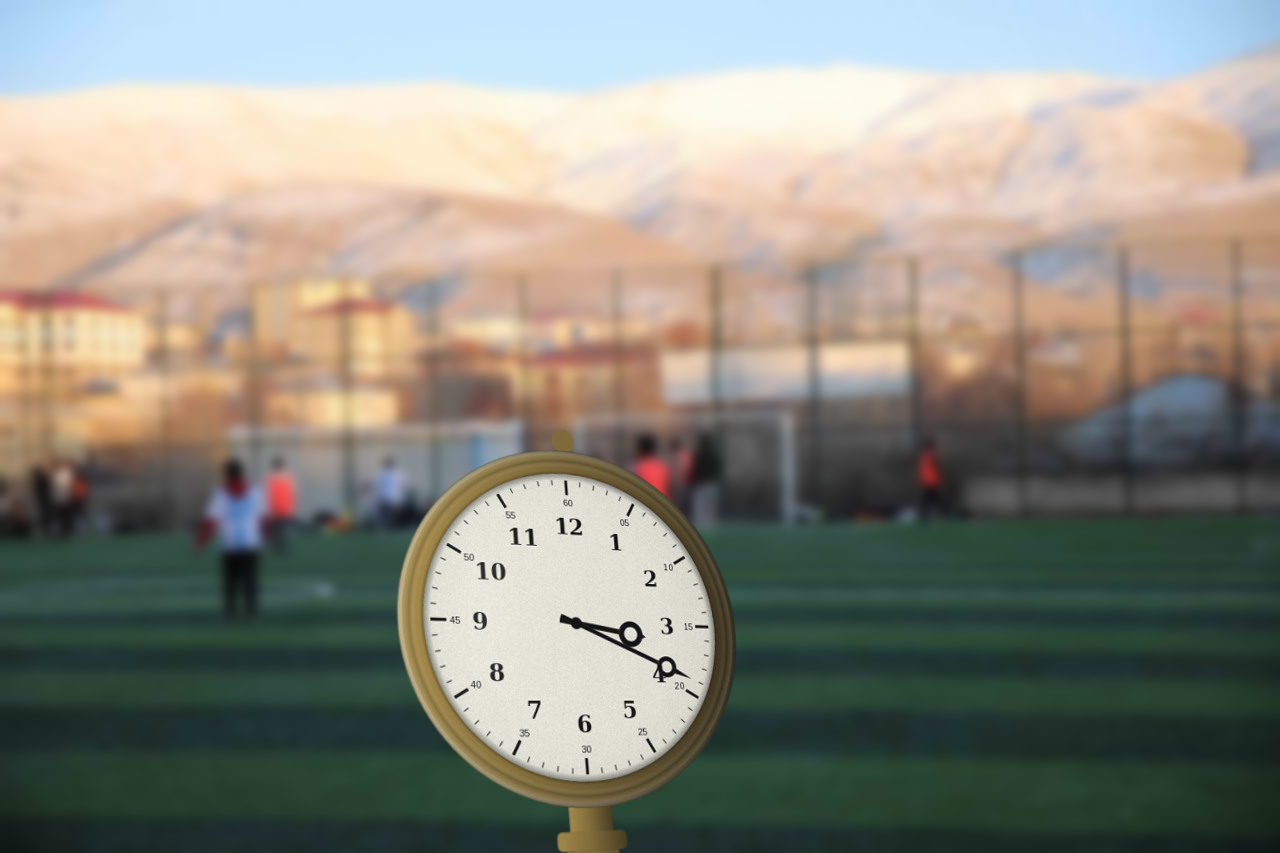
3:19
